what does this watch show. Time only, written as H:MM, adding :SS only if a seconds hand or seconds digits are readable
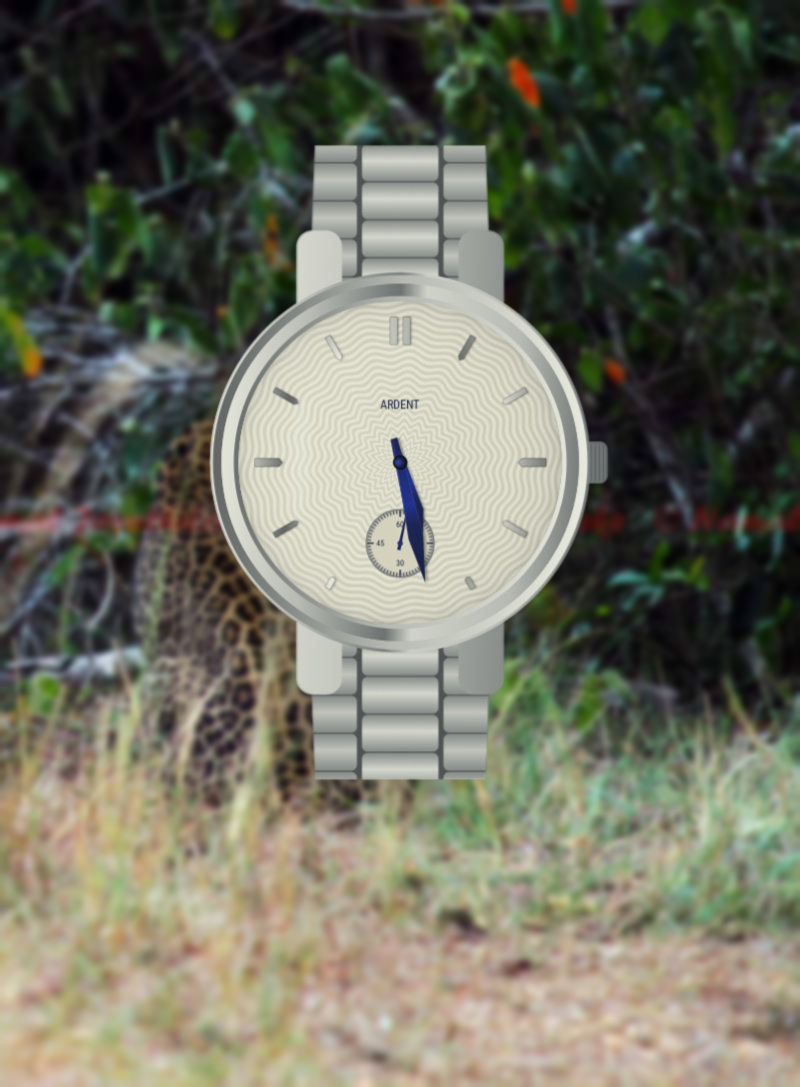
5:28:02
